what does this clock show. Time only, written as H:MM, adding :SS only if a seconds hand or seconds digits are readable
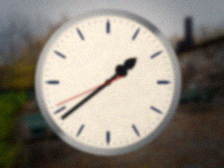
1:38:41
